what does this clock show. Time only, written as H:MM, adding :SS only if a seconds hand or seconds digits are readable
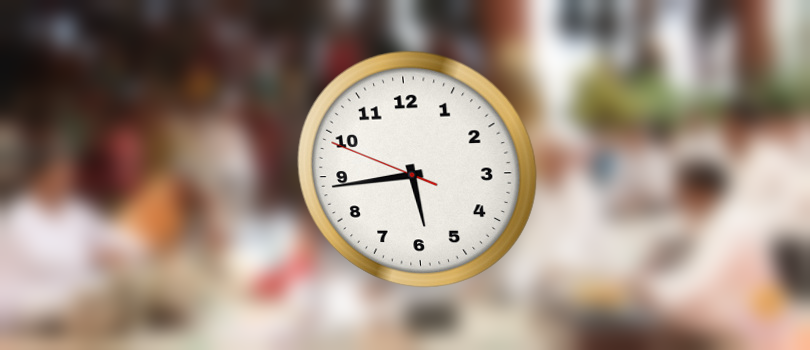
5:43:49
